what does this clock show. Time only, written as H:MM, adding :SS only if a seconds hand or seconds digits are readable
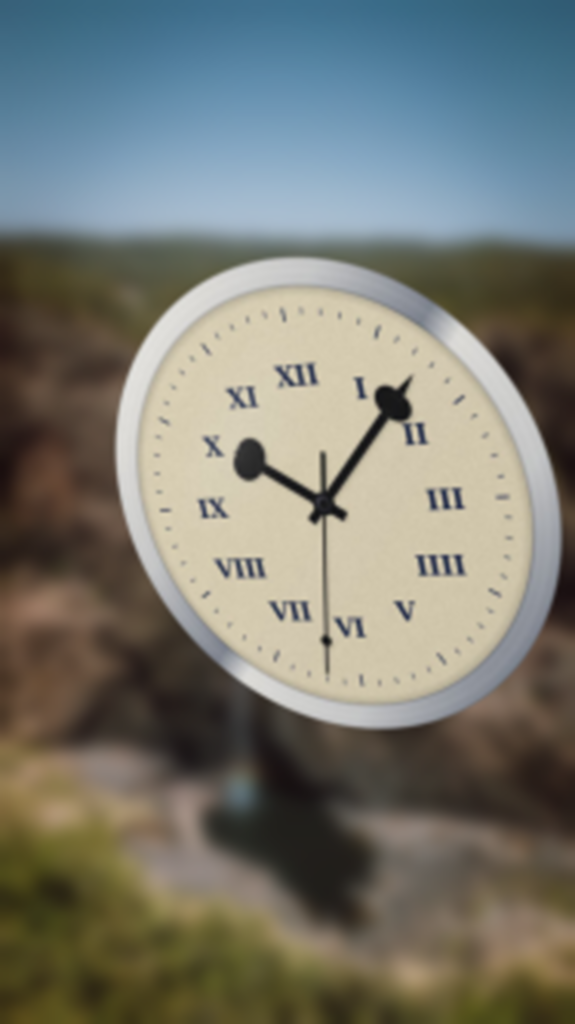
10:07:32
